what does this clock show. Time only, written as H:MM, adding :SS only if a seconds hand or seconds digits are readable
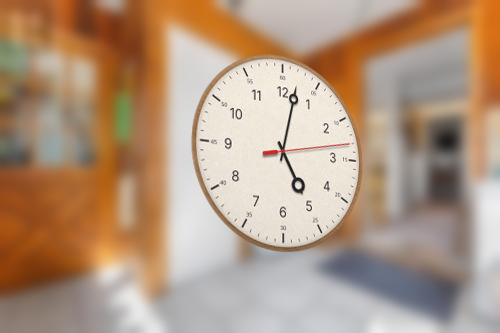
5:02:13
